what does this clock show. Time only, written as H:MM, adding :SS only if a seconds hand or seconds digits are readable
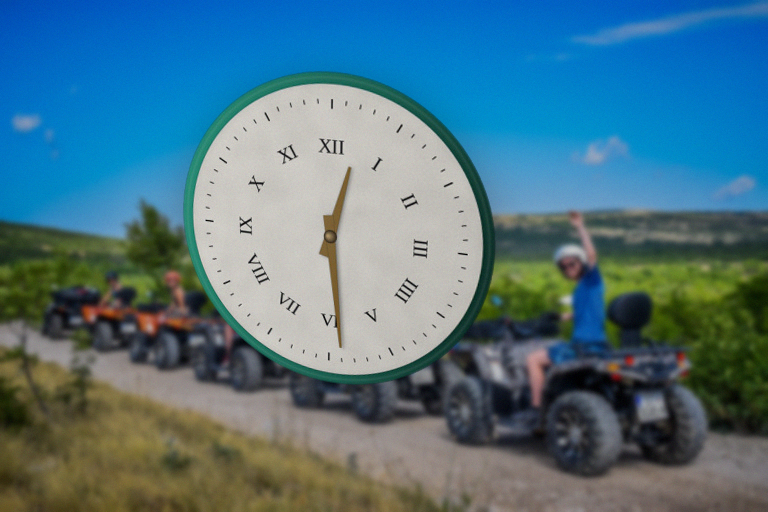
12:29
